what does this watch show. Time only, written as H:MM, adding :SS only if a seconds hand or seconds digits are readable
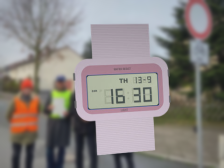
16:30
